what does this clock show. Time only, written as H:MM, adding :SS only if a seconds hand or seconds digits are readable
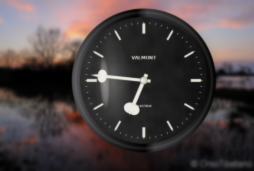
6:46
